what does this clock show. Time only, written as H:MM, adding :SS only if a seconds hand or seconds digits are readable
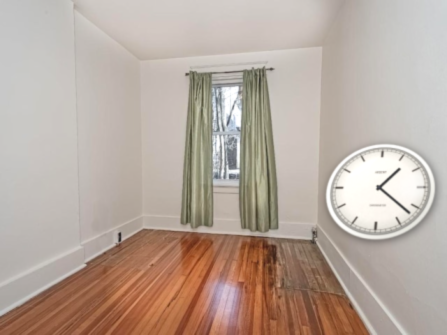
1:22
